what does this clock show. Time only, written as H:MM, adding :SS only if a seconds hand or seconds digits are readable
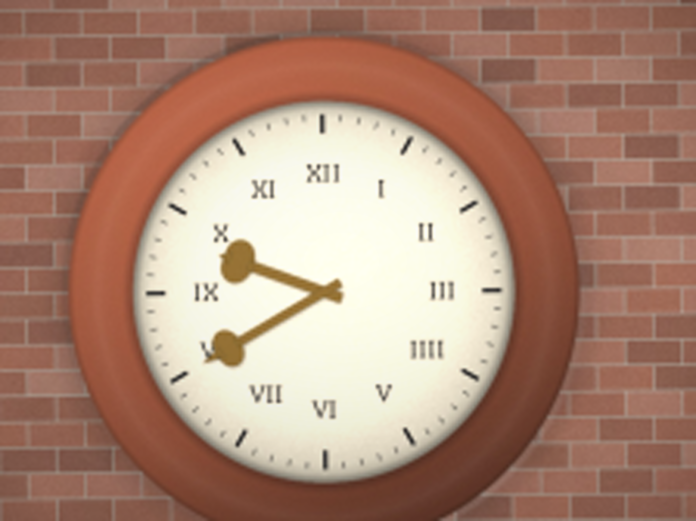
9:40
